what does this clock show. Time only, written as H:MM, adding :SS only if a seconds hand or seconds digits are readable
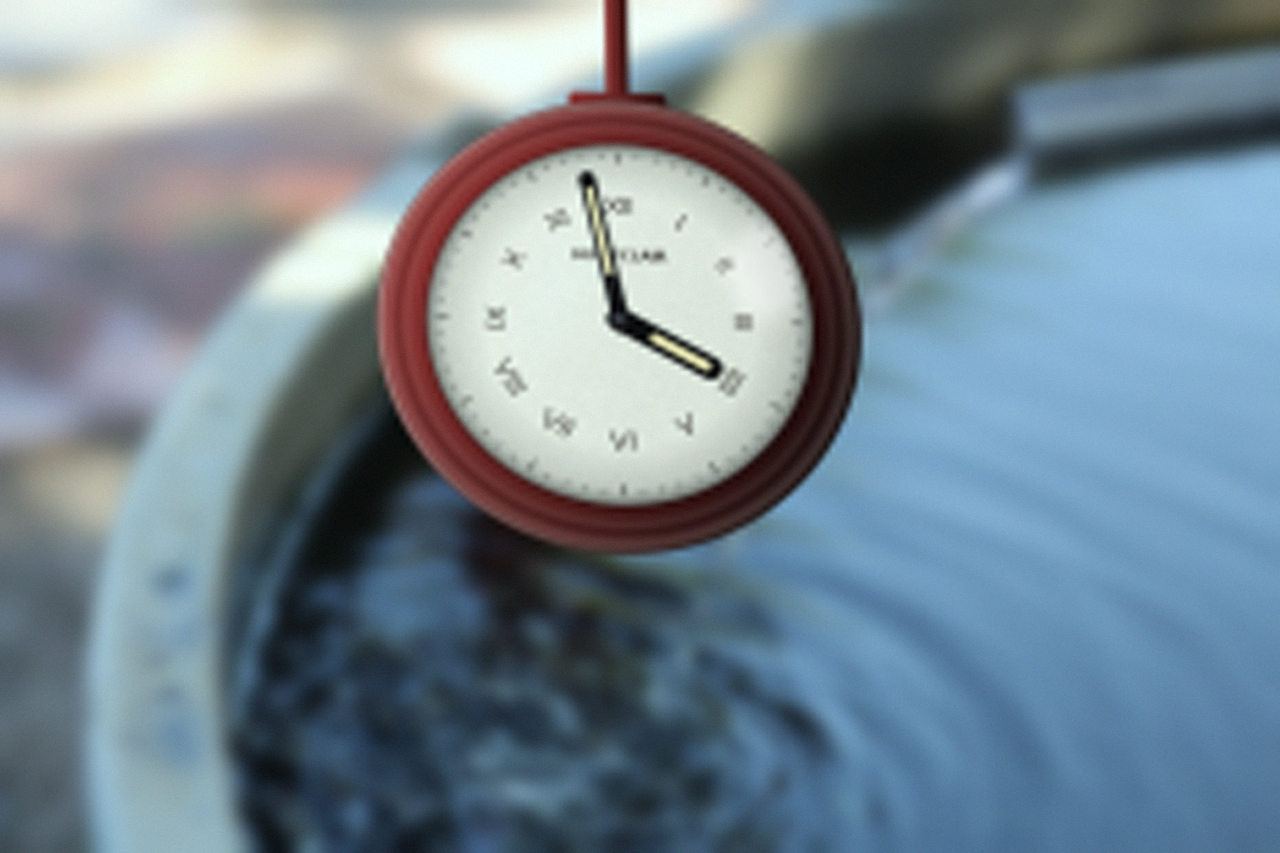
3:58
